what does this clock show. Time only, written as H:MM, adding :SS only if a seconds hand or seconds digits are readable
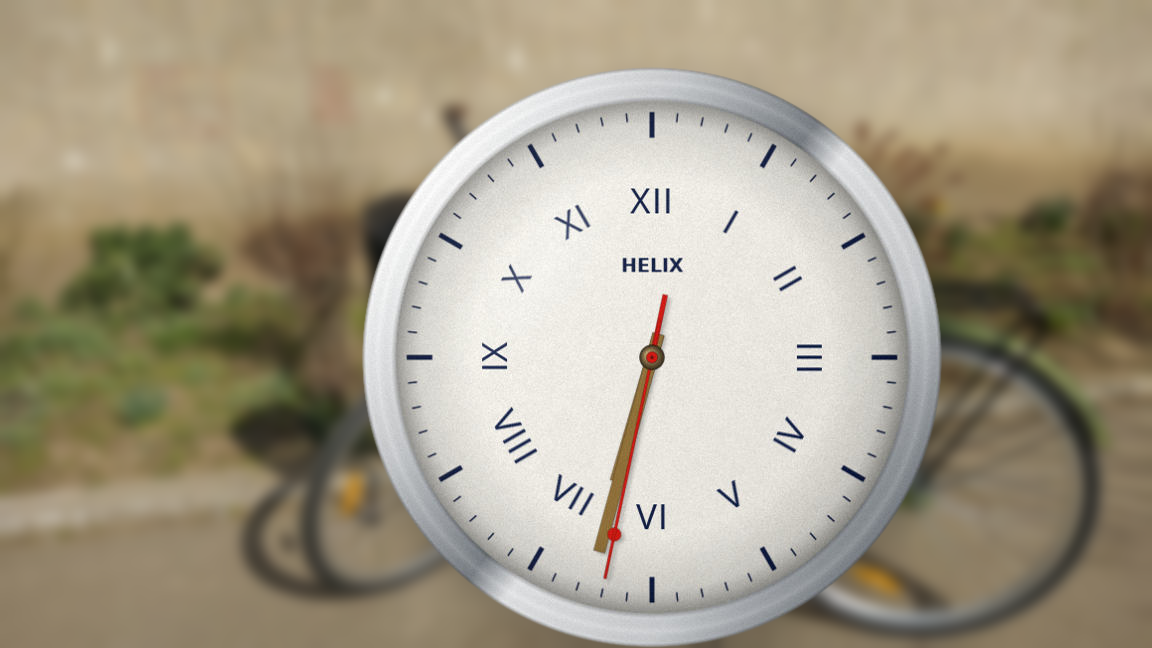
6:32:32
